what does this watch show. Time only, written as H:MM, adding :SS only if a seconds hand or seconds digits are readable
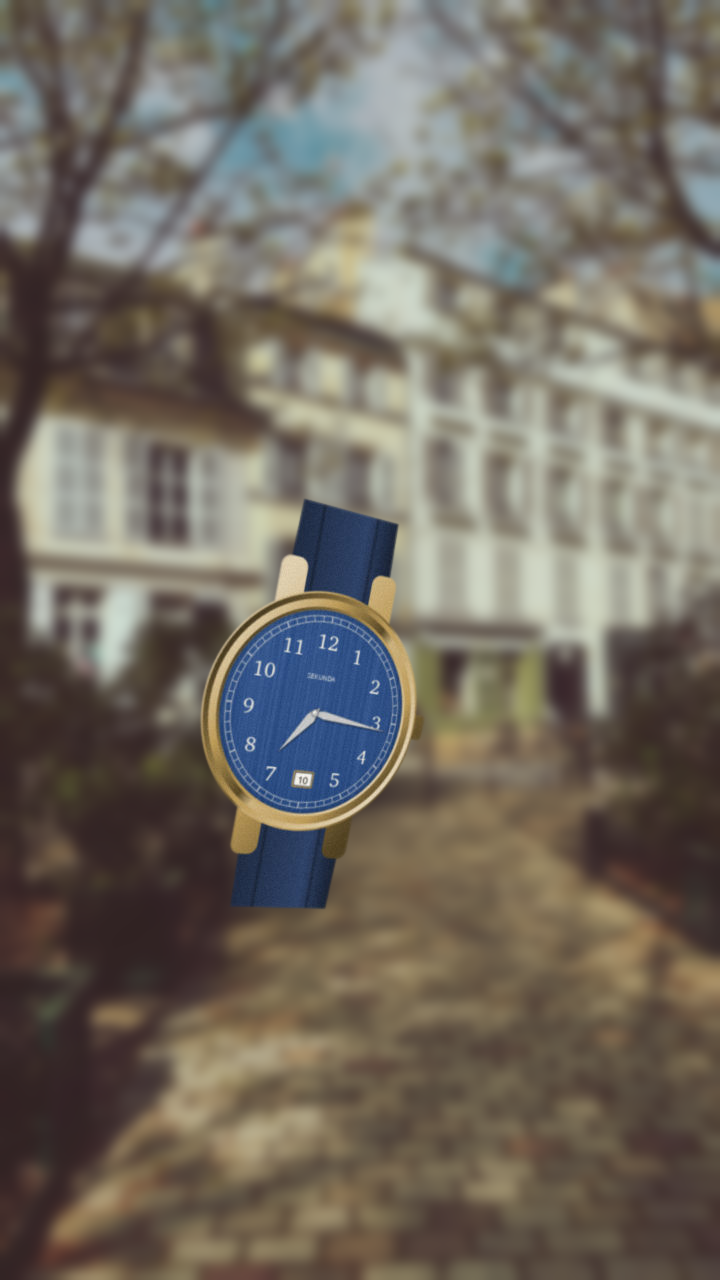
7:16
